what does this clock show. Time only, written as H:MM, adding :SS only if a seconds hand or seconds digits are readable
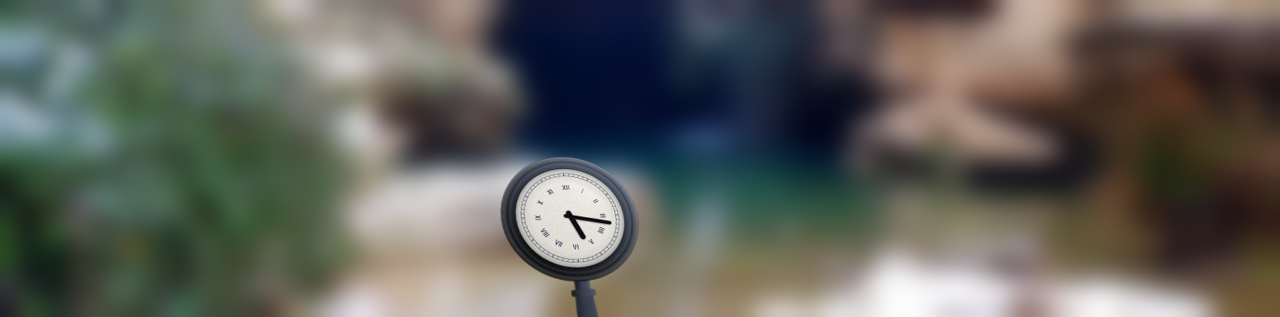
5:17
